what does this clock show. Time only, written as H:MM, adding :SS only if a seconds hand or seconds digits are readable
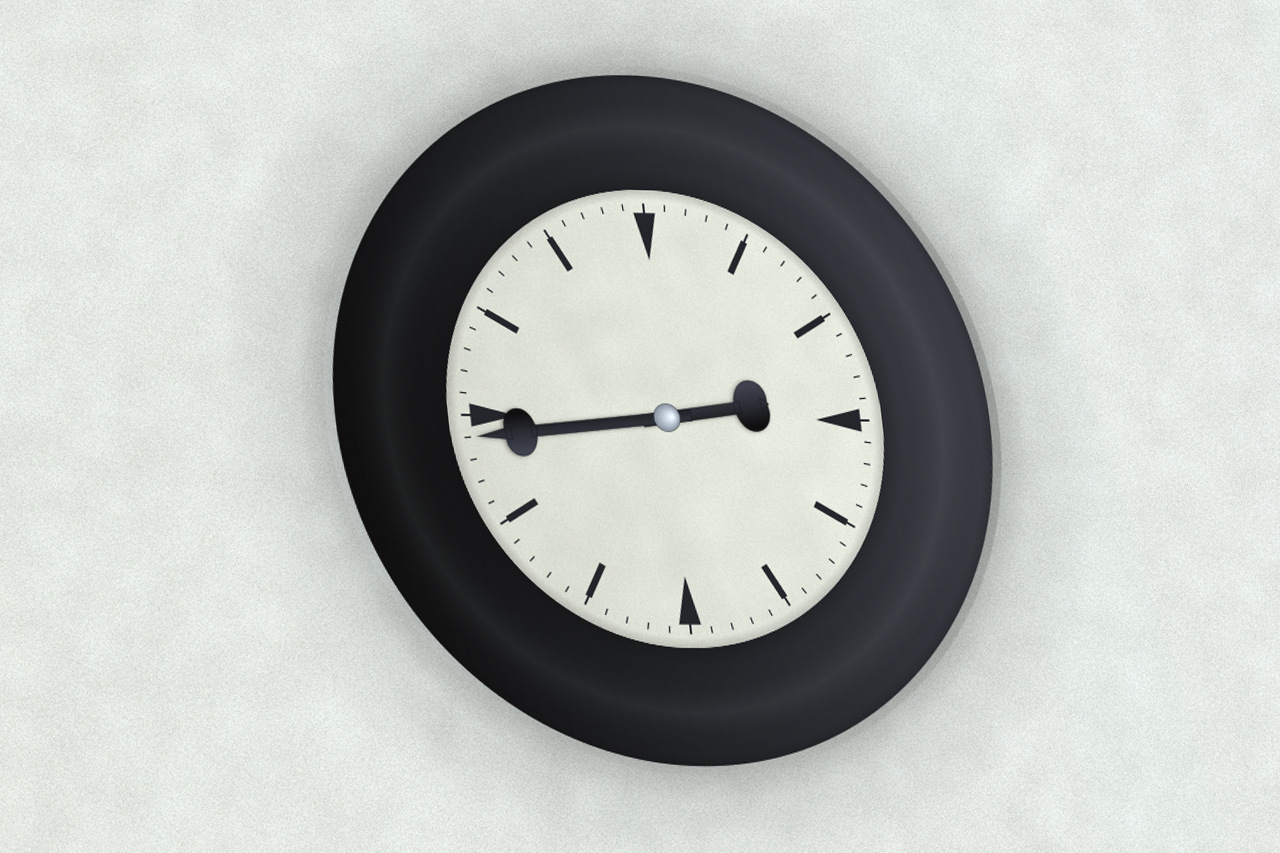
2:44
